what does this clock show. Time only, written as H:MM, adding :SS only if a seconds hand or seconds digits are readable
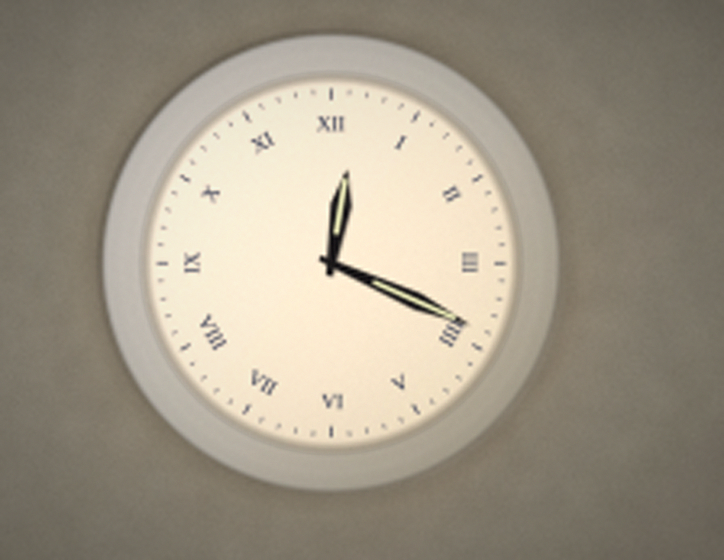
12:19
